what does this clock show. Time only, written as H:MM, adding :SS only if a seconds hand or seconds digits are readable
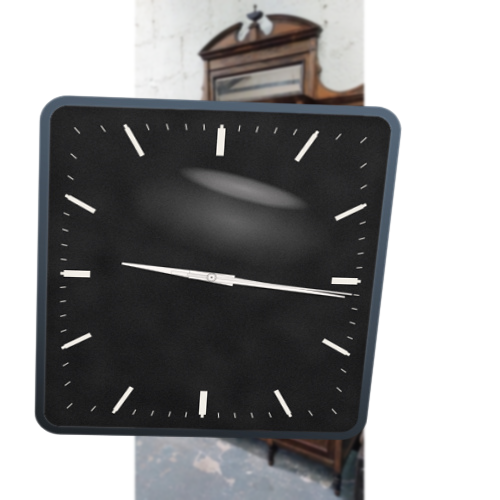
9:16:16
